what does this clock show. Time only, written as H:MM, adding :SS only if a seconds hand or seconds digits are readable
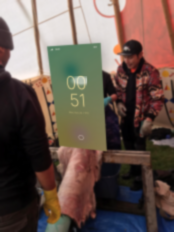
0:51
